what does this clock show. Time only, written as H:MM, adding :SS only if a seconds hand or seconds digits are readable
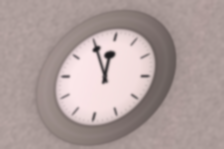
11:55
